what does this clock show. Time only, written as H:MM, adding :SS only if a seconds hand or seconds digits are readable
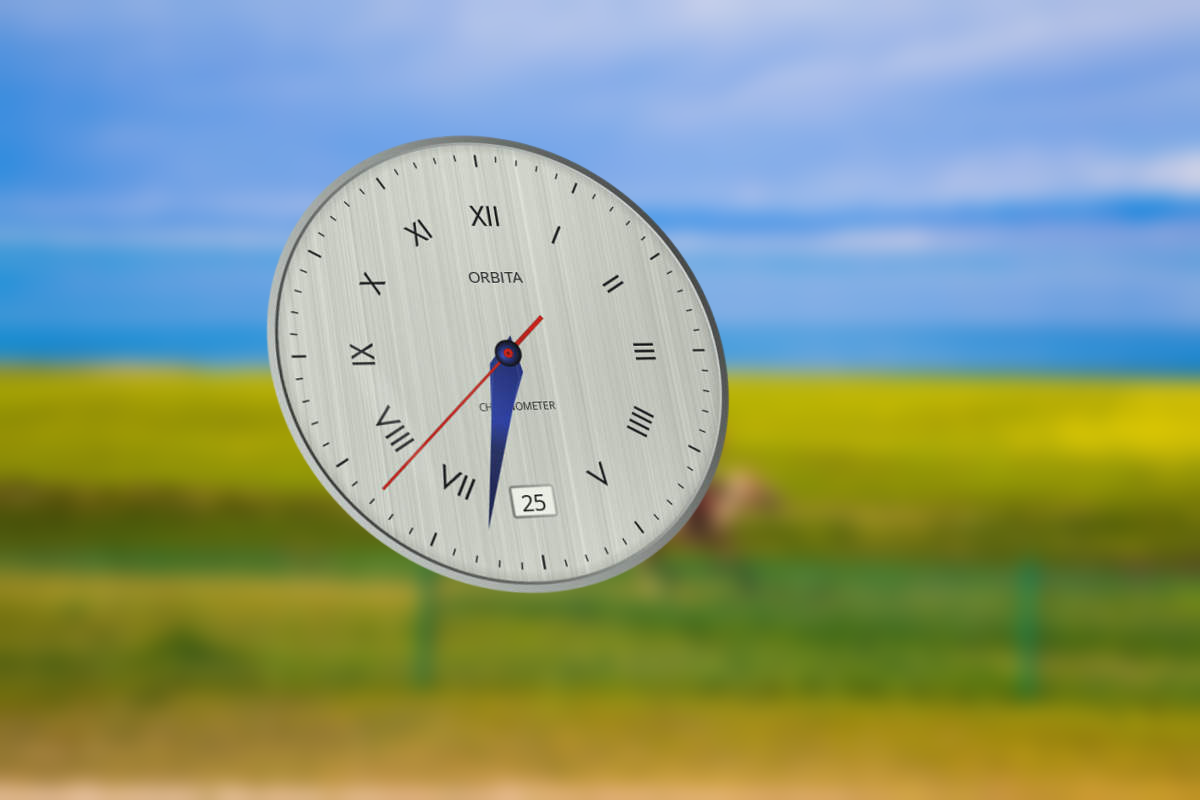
6:32:38
